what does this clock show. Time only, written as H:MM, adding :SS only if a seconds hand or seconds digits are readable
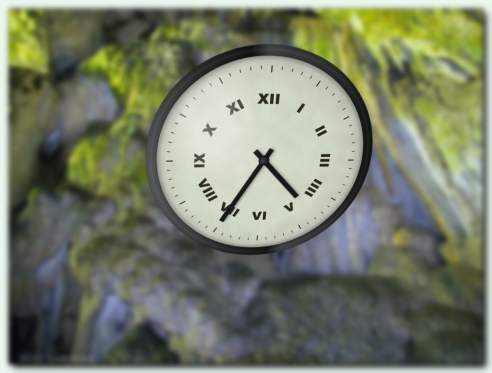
4:35
